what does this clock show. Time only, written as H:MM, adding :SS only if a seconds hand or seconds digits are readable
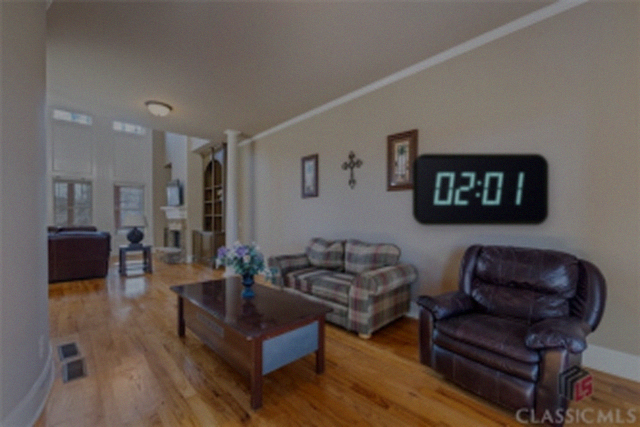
2:01
